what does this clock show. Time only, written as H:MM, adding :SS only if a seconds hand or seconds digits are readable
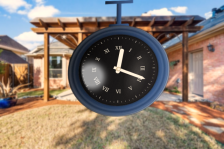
12:19
